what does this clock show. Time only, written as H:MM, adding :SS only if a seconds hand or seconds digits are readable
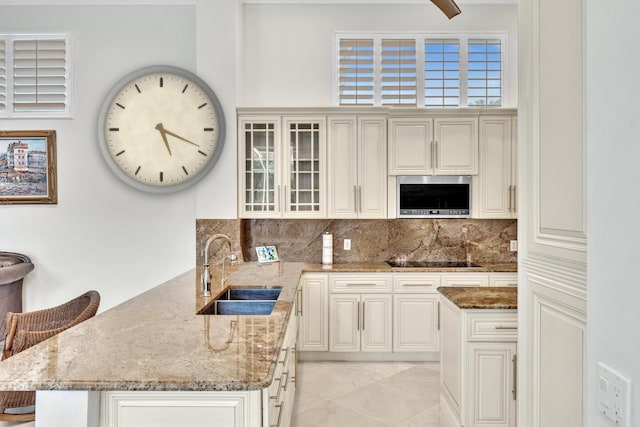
5:19
